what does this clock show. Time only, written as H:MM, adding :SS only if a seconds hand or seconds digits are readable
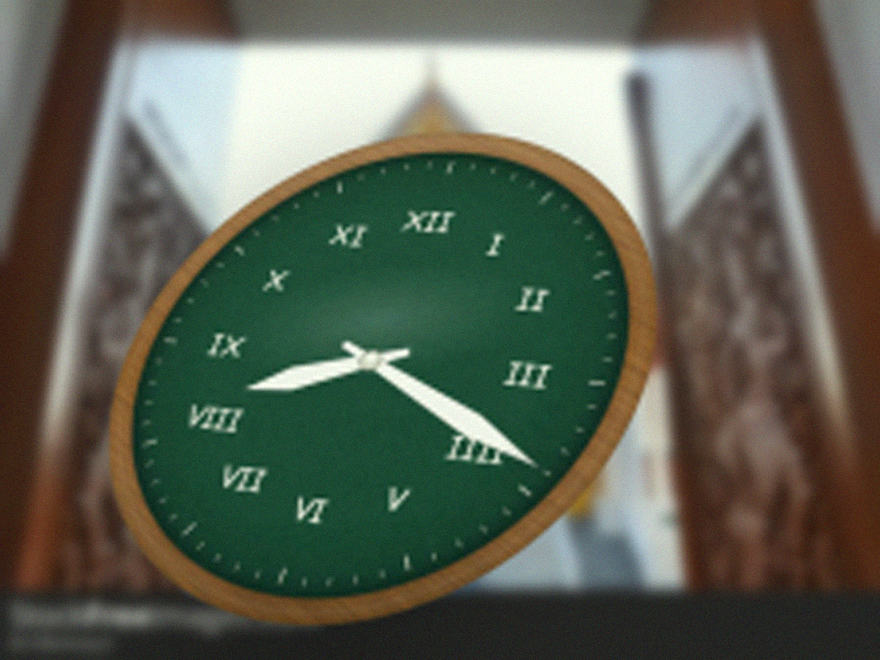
8:19
